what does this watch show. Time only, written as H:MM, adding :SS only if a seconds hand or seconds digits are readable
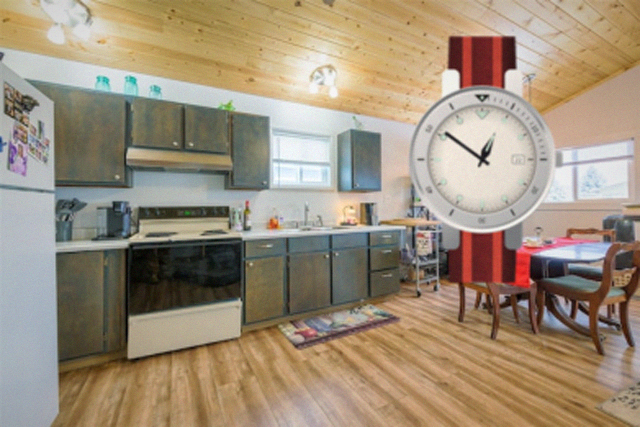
12:51
